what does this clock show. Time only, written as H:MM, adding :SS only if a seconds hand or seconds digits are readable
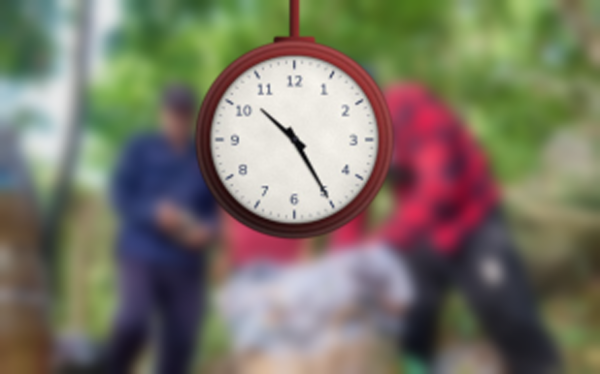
10:25
